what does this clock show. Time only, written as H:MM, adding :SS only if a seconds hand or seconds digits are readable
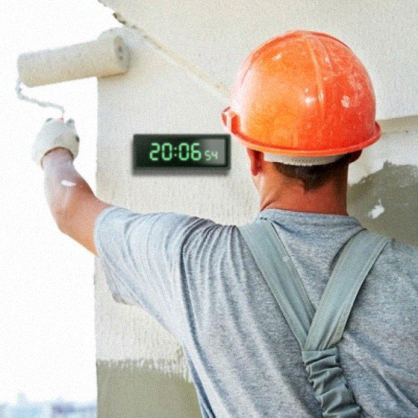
20:06
